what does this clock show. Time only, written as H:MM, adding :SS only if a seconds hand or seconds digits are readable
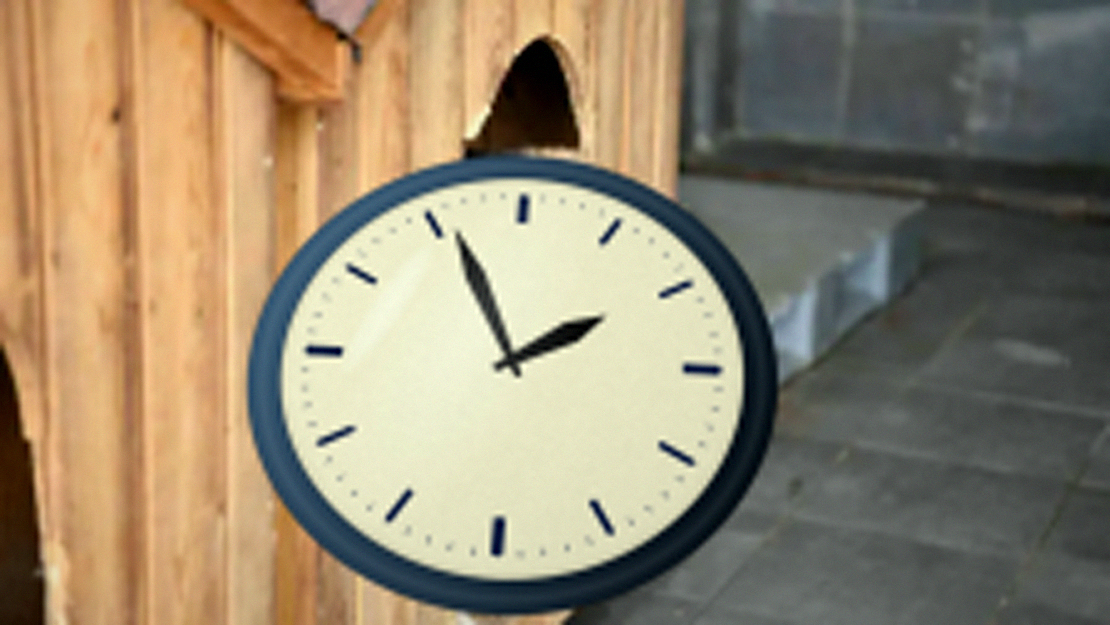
1:56
